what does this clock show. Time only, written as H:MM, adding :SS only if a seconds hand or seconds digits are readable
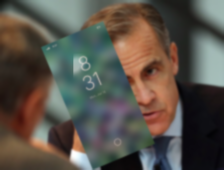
8:31
